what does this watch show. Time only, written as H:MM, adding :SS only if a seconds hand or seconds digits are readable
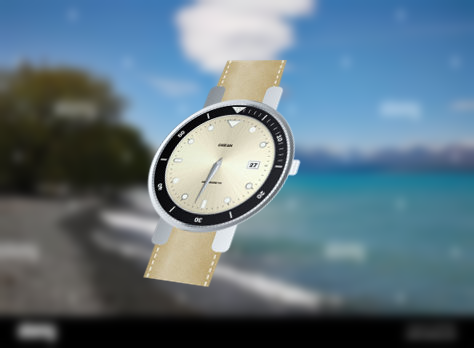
6:32
